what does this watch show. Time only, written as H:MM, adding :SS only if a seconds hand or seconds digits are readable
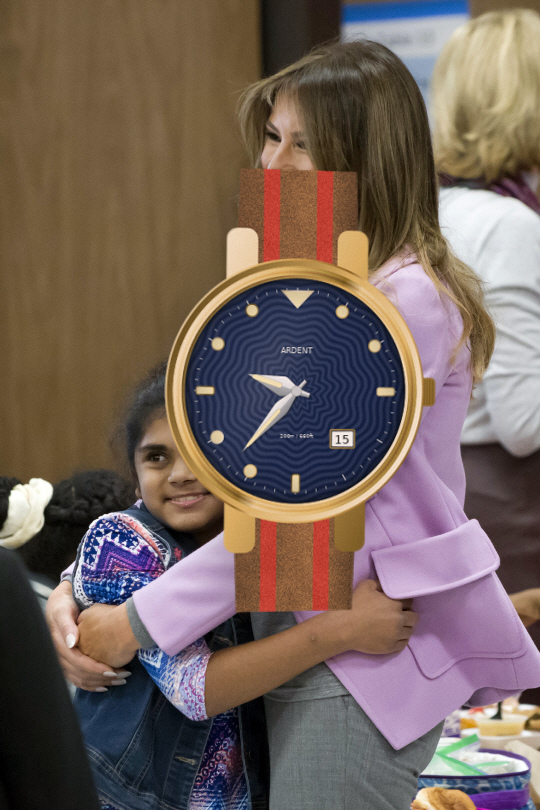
9:37
